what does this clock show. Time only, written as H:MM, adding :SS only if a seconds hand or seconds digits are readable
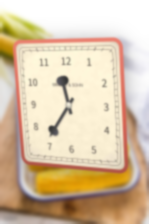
11:36
